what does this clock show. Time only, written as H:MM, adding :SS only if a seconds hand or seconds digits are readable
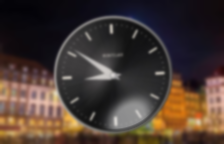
8:51
